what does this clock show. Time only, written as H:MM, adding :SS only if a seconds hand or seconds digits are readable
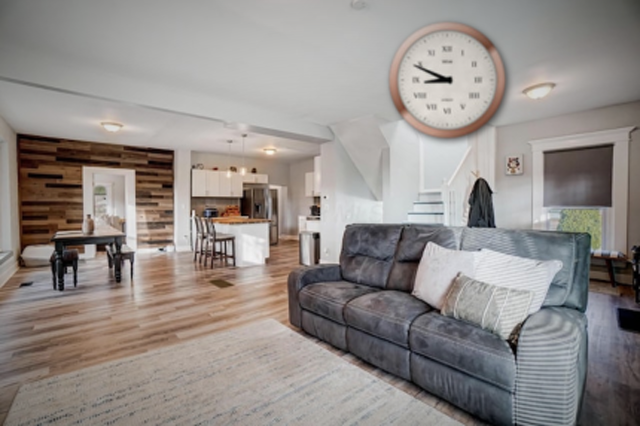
8:49
